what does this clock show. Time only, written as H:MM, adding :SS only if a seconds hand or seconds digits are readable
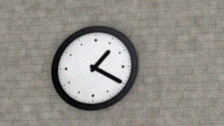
1:20
